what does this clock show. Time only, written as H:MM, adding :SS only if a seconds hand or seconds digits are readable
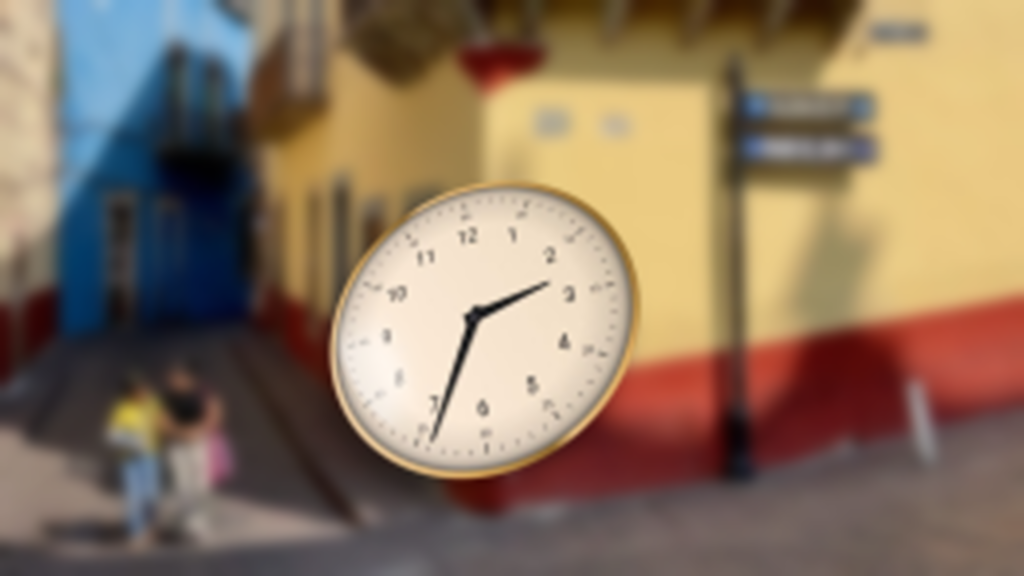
2:34
